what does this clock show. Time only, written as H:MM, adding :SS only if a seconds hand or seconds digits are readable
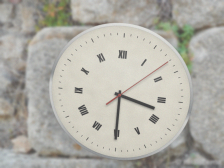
3:30:08
